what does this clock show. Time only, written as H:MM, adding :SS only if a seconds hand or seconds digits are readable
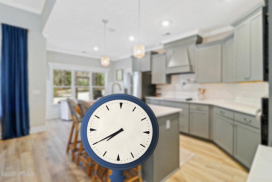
7:40
